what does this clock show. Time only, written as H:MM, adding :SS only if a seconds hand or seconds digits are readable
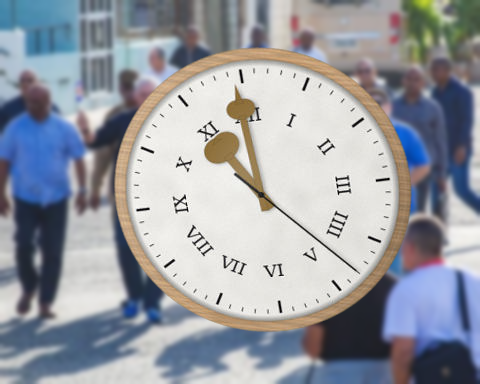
10:59:23
